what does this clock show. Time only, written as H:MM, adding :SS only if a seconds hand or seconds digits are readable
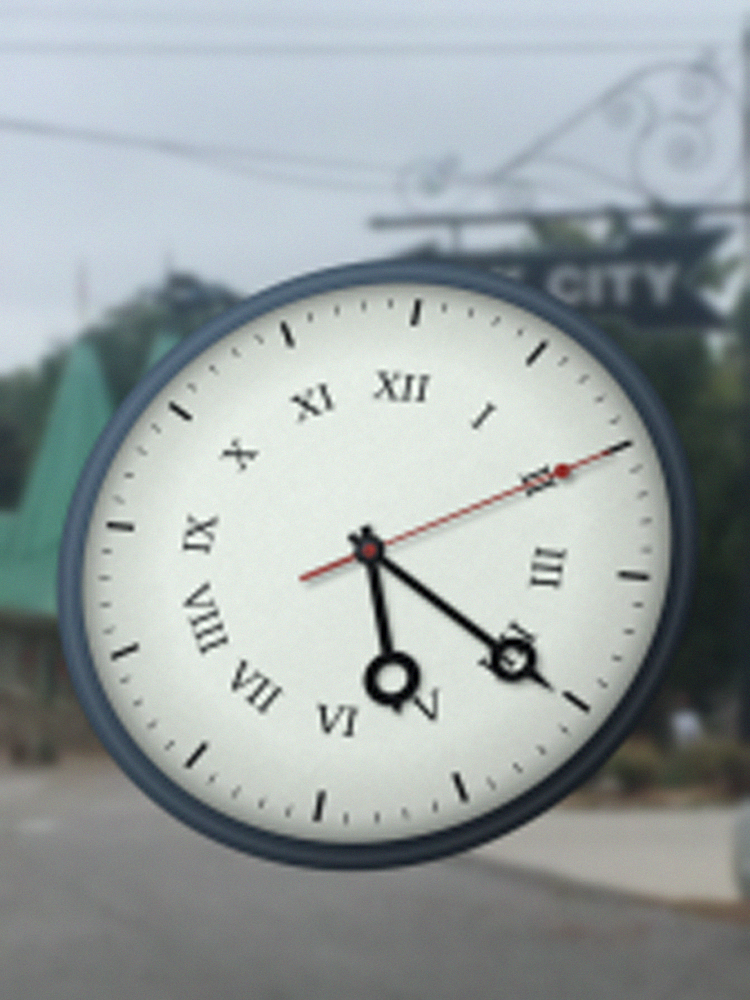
5:20:10
